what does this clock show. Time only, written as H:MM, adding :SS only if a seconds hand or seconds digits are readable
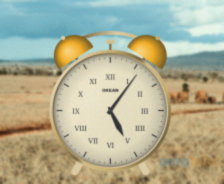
5:06
